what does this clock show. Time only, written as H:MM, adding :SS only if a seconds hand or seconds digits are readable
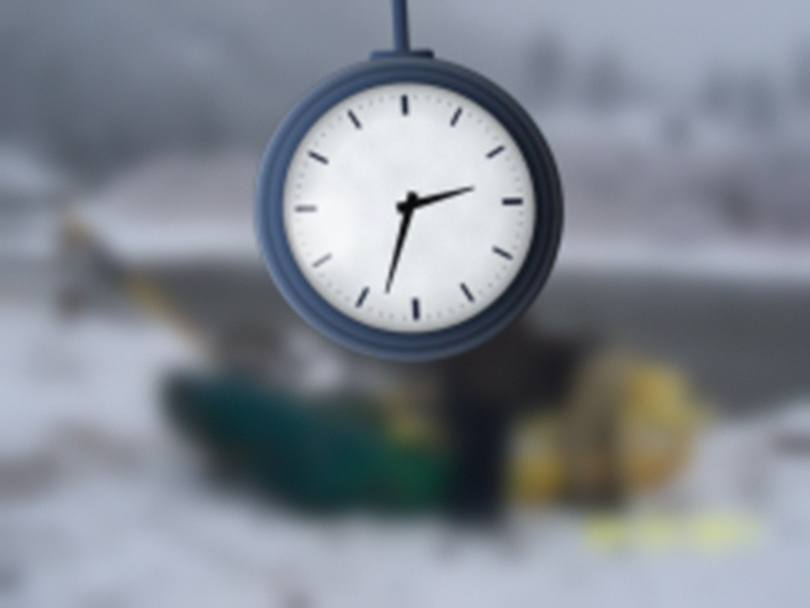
2:33
